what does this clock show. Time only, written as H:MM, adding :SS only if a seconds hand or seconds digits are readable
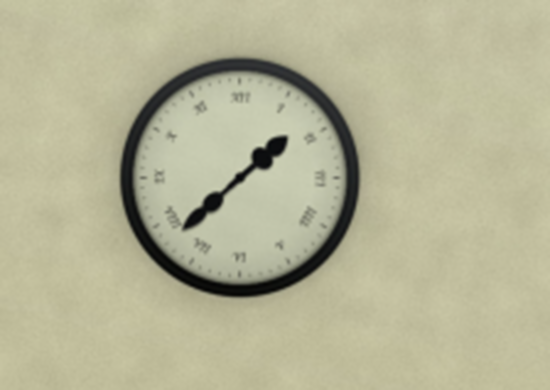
1:38
